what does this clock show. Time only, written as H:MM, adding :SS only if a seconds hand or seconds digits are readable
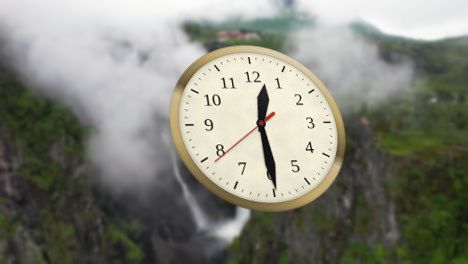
12:29:39
